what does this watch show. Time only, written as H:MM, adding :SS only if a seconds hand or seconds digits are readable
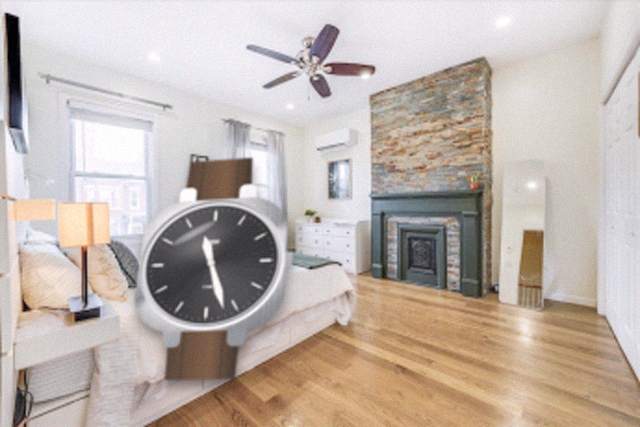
11:27
